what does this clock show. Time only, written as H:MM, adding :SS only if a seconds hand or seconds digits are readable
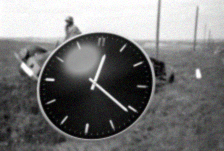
12:21
